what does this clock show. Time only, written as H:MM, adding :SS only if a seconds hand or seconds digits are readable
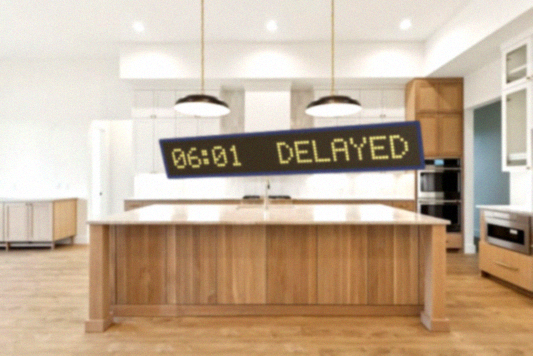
6:01
